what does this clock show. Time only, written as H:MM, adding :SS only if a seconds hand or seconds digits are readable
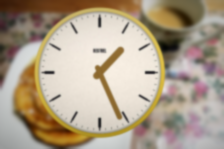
1:26
